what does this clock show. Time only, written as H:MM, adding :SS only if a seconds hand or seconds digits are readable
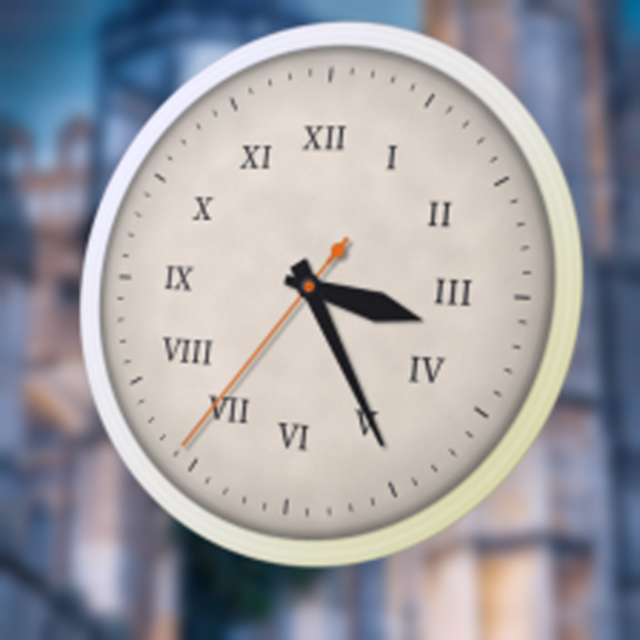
3:24:36
